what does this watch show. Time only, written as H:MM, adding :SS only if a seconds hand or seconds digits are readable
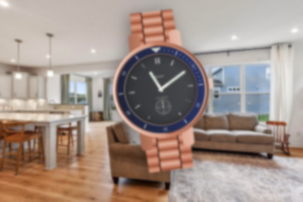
11:10
